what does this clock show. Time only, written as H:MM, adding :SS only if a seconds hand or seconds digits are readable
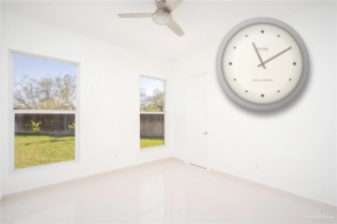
11:10
